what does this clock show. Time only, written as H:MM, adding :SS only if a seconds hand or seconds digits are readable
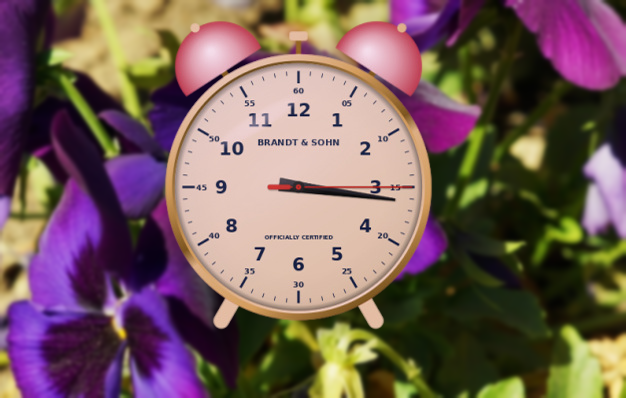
3:16:15
